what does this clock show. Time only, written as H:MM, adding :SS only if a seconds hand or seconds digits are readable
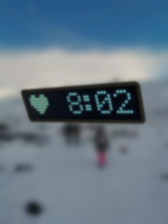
8:02
